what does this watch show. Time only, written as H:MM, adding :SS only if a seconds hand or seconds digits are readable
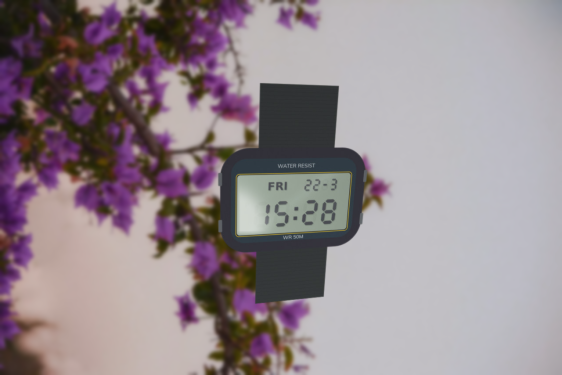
15:28
